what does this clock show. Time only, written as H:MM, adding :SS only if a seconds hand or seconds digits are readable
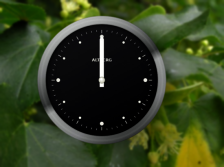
12:00
